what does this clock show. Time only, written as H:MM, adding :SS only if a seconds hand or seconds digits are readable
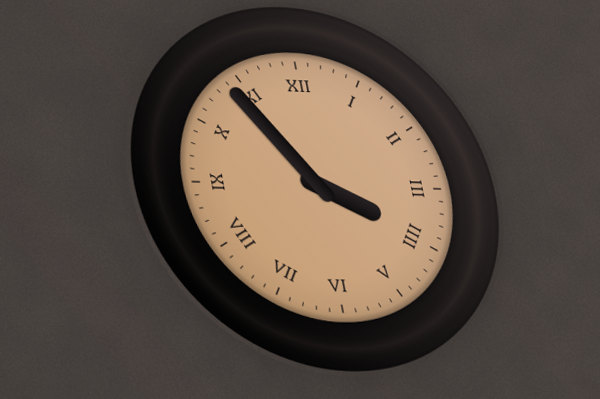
3:54
